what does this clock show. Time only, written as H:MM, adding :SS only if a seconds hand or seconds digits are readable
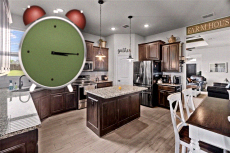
3:15
